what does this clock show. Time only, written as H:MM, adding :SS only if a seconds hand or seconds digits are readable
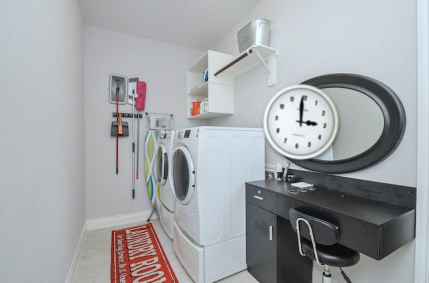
2:59
